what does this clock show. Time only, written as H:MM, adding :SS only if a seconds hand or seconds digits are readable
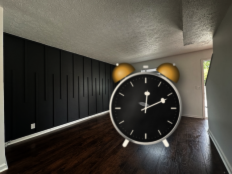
12:11
